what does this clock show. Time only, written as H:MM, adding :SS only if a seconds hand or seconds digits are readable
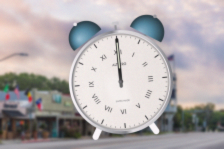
12:00
